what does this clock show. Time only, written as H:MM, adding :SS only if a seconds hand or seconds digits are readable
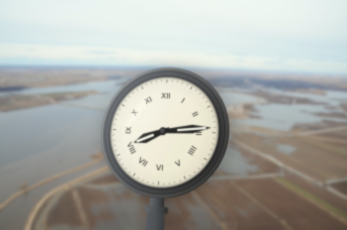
8:14
